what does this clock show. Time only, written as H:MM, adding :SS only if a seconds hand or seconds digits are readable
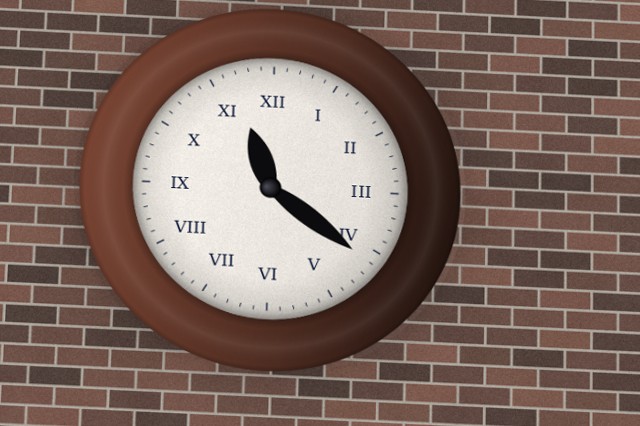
11:21
